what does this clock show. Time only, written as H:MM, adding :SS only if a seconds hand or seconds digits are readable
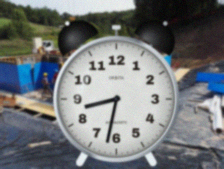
8:32
